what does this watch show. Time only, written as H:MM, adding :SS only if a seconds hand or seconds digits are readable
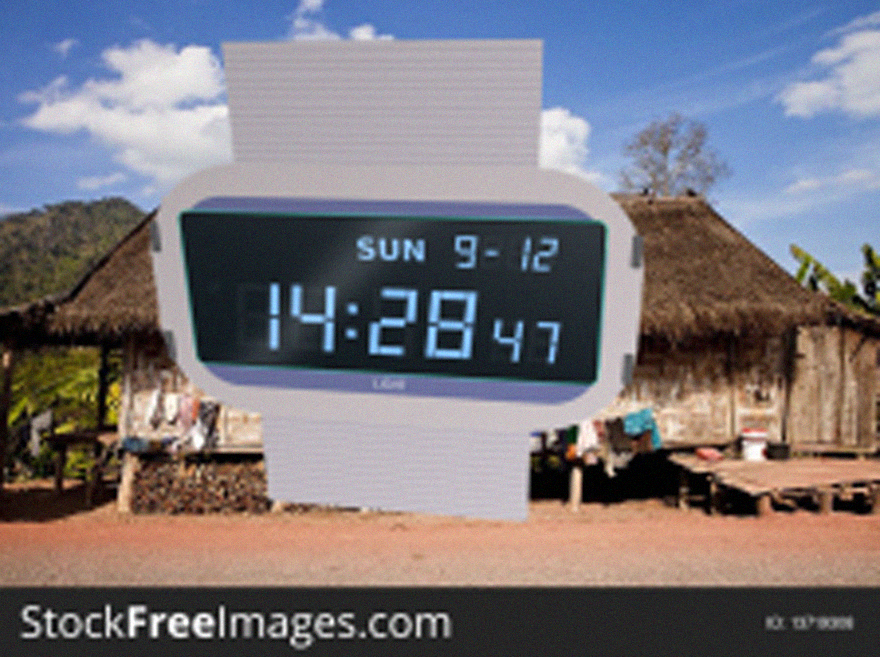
14:28:47
